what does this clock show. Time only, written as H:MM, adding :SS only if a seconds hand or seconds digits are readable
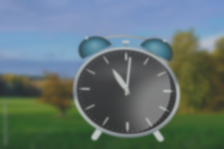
11:01
